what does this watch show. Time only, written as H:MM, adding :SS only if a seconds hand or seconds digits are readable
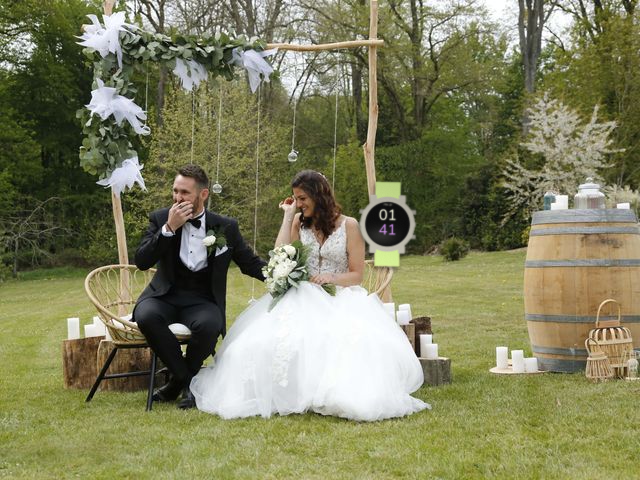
1:41
